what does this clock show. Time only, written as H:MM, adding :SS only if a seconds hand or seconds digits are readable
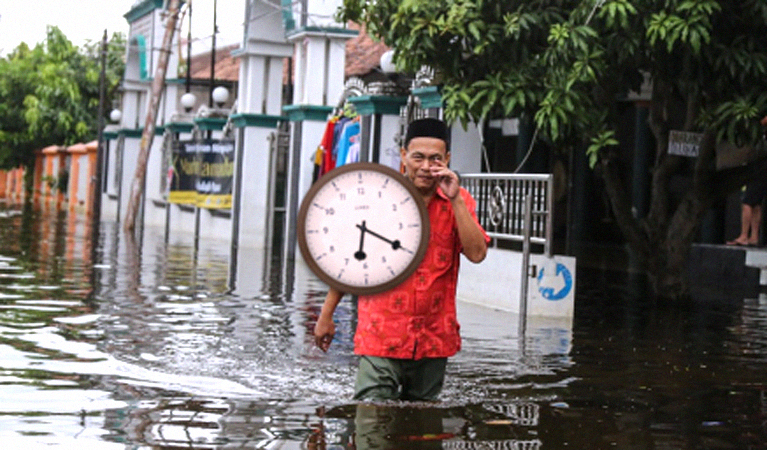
6:20
